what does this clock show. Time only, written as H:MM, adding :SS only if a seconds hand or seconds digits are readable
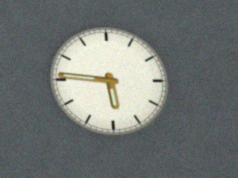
5:46
